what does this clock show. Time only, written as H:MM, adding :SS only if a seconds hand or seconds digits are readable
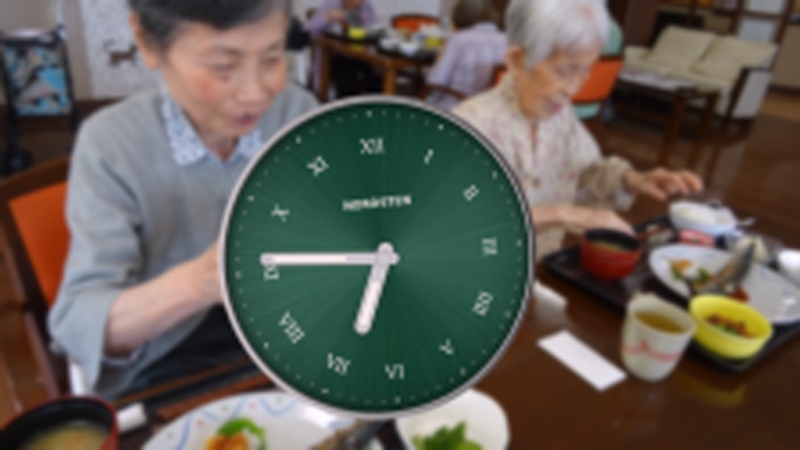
6:46
